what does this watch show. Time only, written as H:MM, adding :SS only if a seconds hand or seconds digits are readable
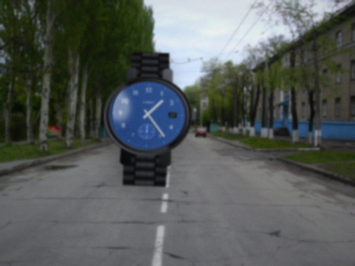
1:24
